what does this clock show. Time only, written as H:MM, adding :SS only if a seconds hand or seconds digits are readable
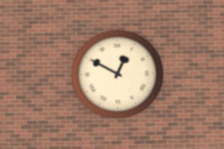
12:50
